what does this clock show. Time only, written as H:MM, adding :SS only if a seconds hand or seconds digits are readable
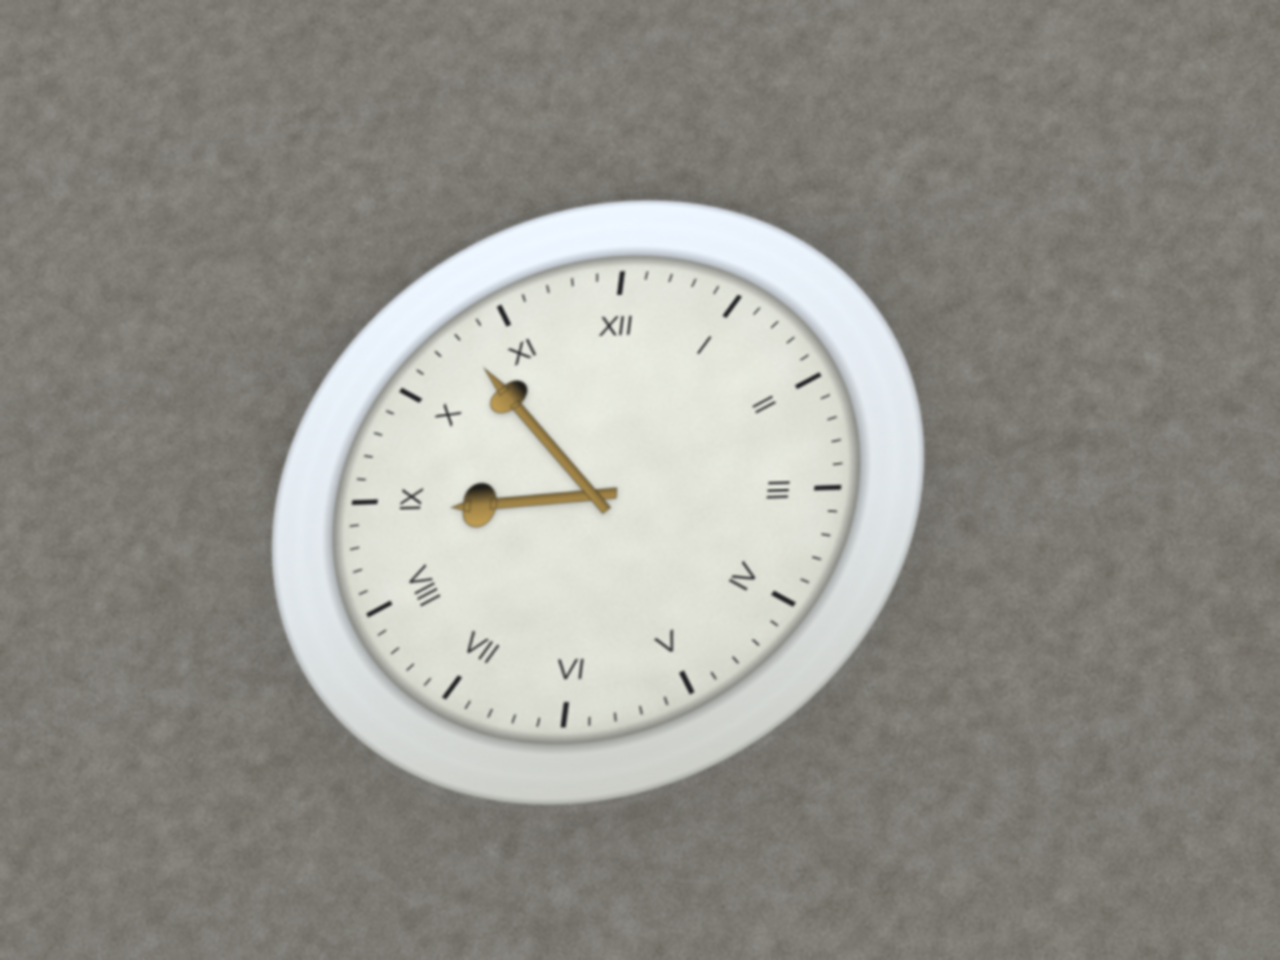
8:53
